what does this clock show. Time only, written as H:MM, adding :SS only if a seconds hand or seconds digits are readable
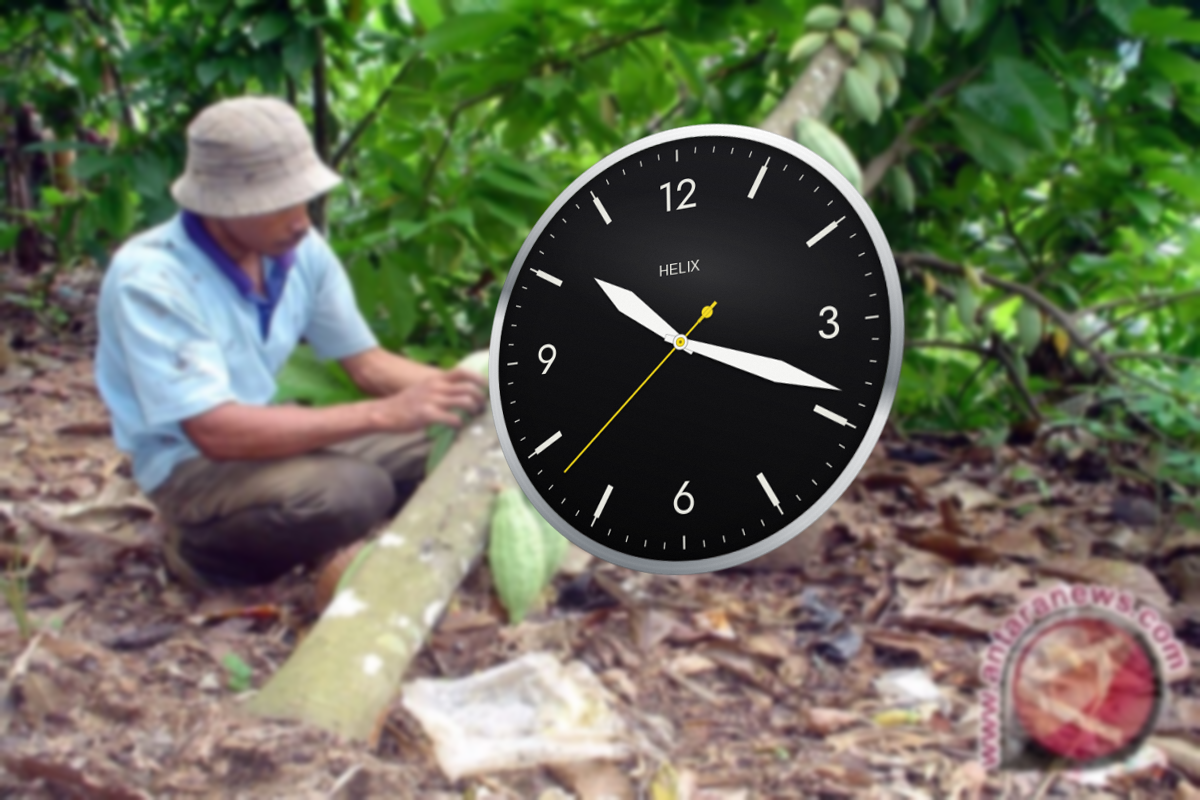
10:18:38
